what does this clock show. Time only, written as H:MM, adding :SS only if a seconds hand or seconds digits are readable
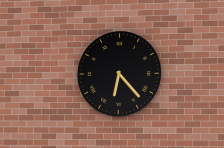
6:23
